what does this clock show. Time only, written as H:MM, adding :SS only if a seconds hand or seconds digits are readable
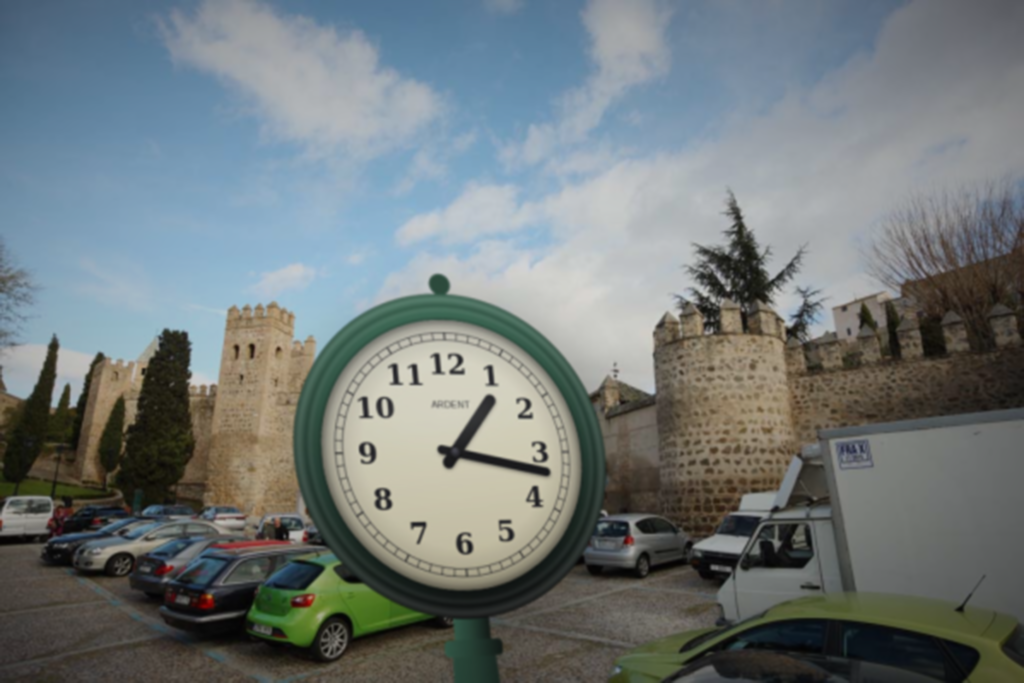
1:17
